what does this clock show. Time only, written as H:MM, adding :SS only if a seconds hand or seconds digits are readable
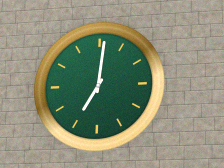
7:01
